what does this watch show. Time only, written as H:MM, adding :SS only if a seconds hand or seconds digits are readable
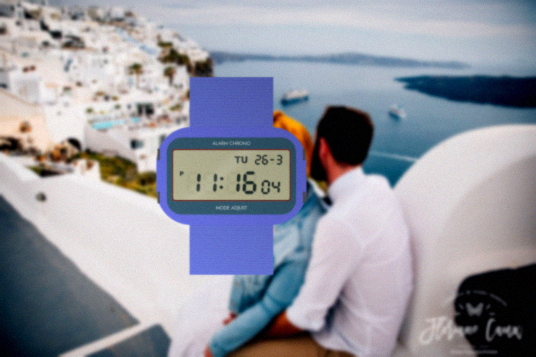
11:16:04
